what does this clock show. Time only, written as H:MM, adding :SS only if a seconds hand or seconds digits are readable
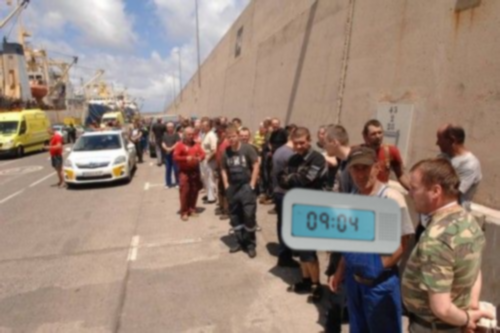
9:04
